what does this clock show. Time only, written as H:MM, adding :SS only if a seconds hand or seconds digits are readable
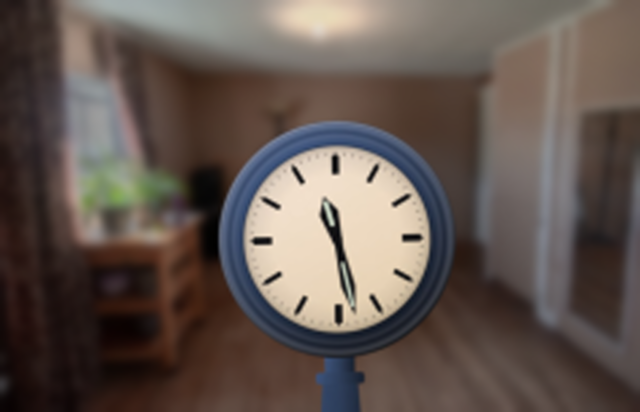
11:28
